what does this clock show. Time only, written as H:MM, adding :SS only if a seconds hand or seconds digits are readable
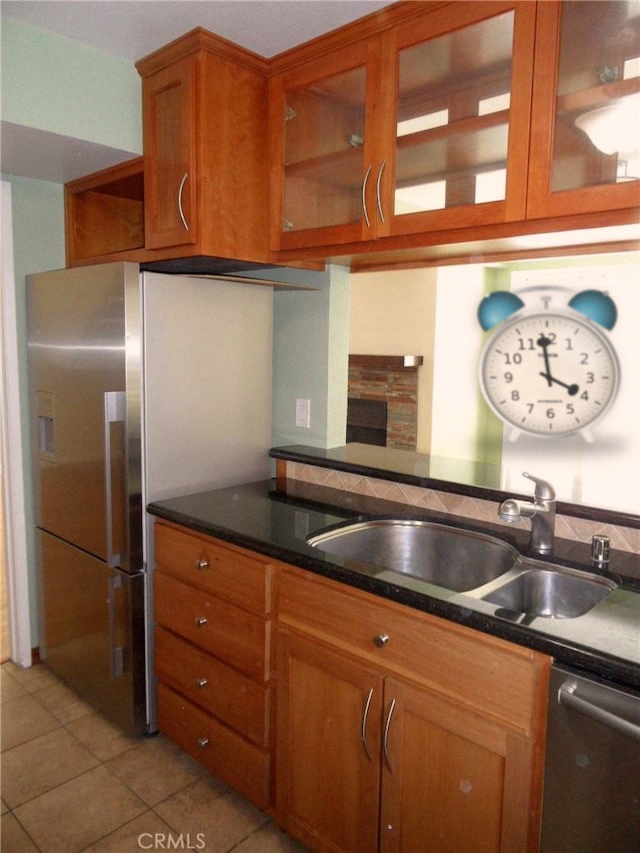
3:59
